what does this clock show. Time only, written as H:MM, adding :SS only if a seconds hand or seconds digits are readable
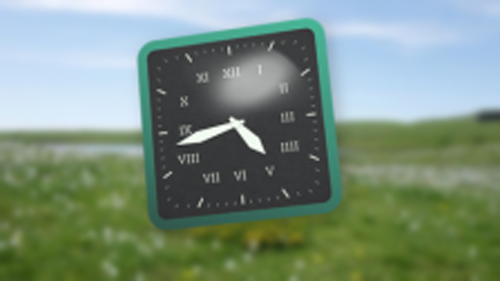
4:43
